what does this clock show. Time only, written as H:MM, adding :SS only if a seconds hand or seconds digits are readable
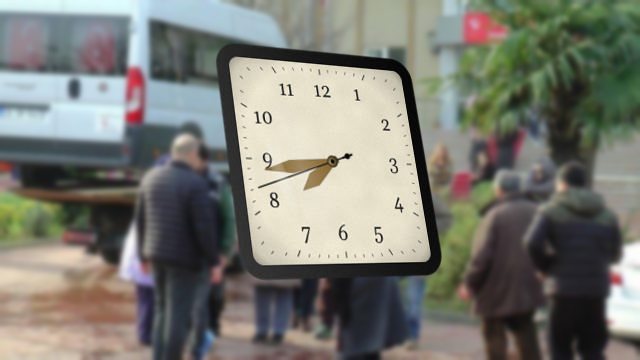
7:43:42
